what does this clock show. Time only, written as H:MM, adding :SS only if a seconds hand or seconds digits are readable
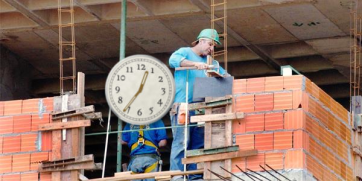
12:36
